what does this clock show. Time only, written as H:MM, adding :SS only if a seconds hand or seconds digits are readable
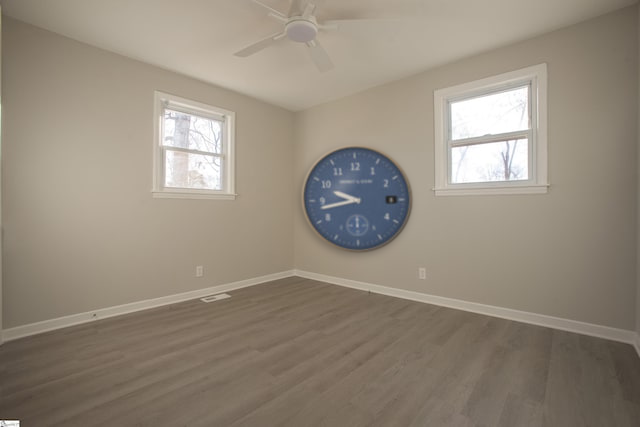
9:43
